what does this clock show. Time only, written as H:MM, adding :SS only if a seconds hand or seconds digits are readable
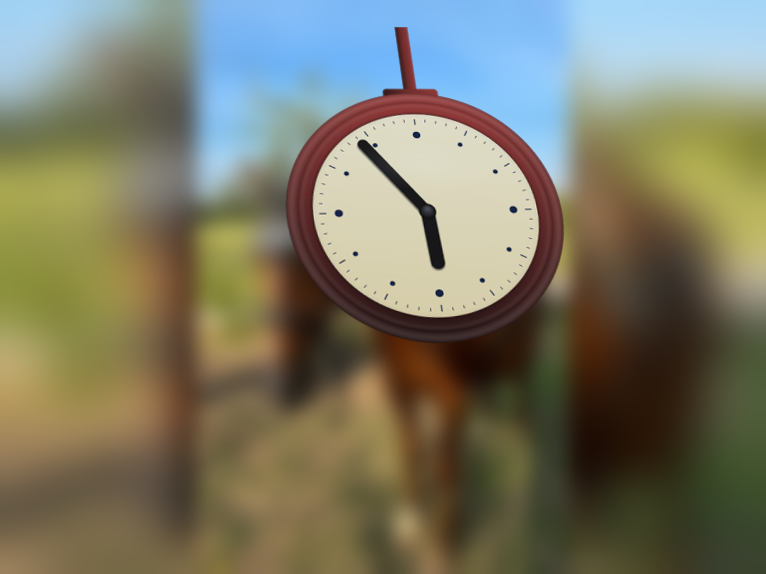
5:54
